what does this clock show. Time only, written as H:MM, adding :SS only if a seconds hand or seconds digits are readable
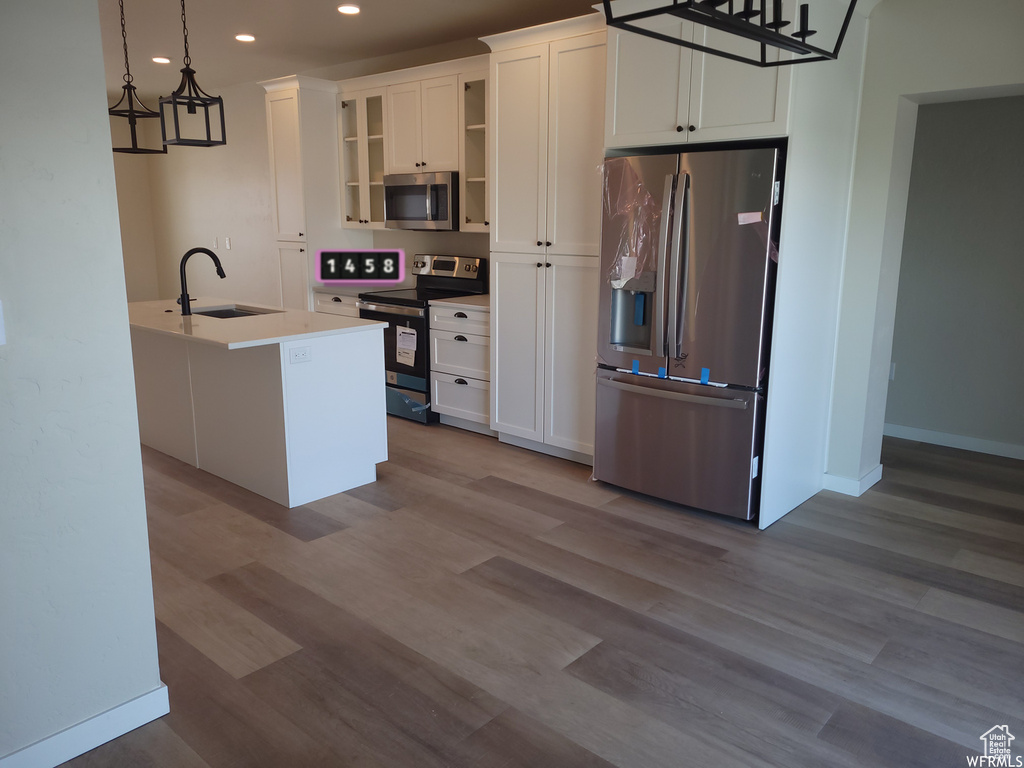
14:58
